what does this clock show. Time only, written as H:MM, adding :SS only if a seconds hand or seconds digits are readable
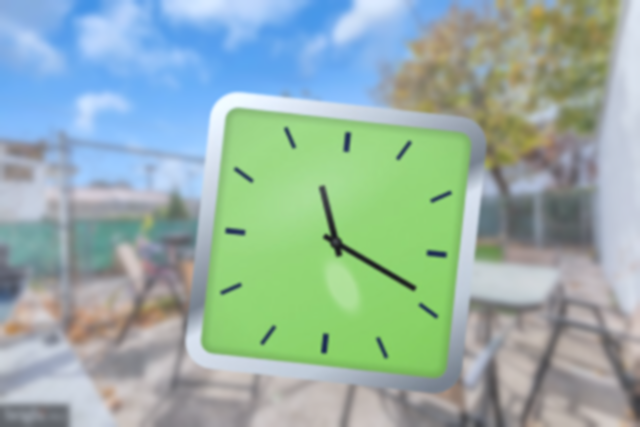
11:19
